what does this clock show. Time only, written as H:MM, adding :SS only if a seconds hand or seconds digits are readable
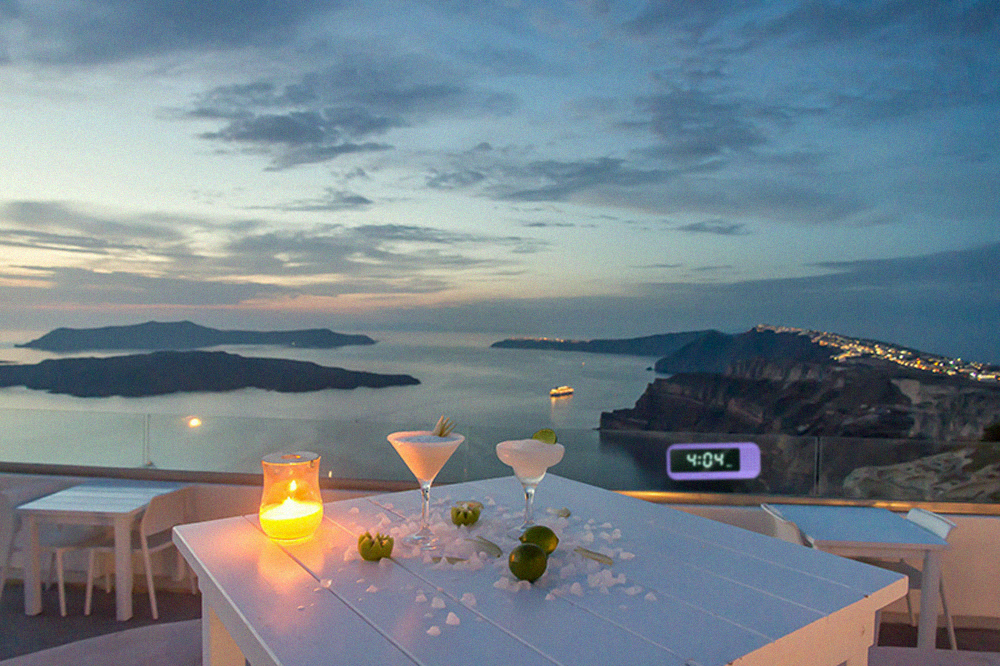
4:04
